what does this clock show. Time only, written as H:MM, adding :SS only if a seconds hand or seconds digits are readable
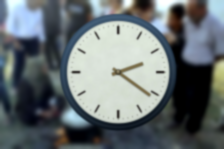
2:21
